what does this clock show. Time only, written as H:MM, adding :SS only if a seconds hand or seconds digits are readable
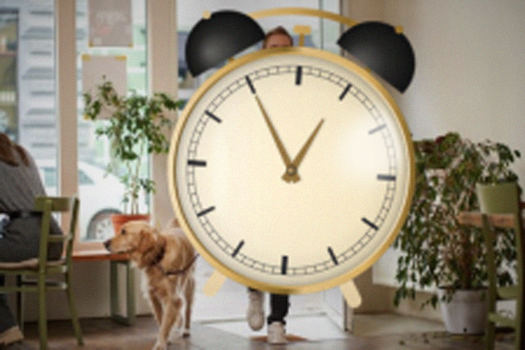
12:55
